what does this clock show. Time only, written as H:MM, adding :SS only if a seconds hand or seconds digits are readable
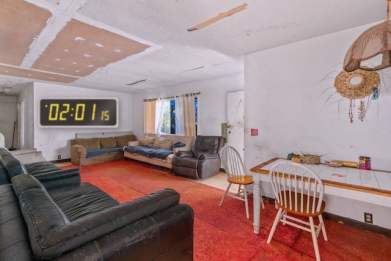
2:01:15
